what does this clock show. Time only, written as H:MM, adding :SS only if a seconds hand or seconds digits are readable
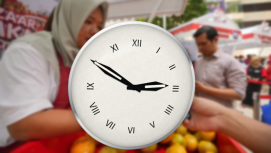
2:50
